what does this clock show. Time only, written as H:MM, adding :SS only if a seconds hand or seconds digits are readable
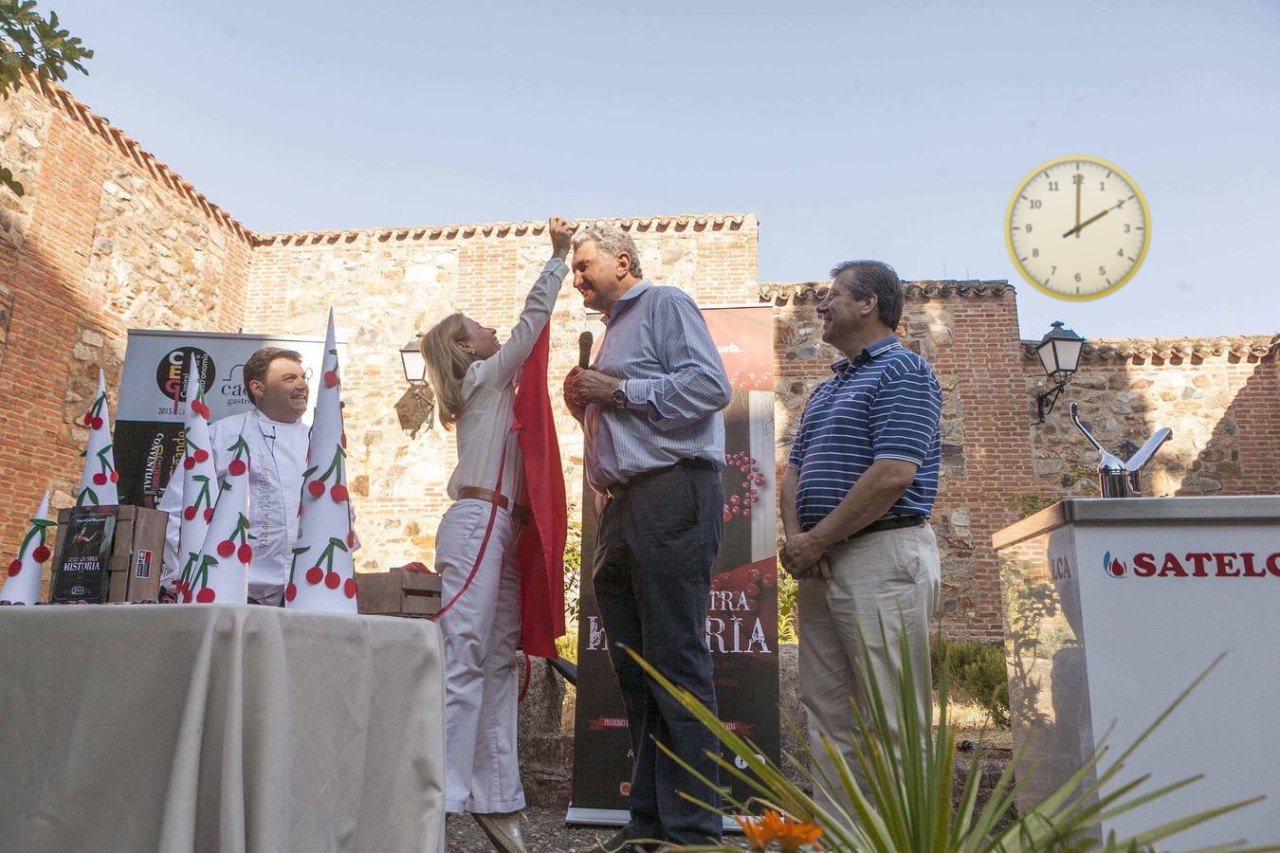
2:00:10
